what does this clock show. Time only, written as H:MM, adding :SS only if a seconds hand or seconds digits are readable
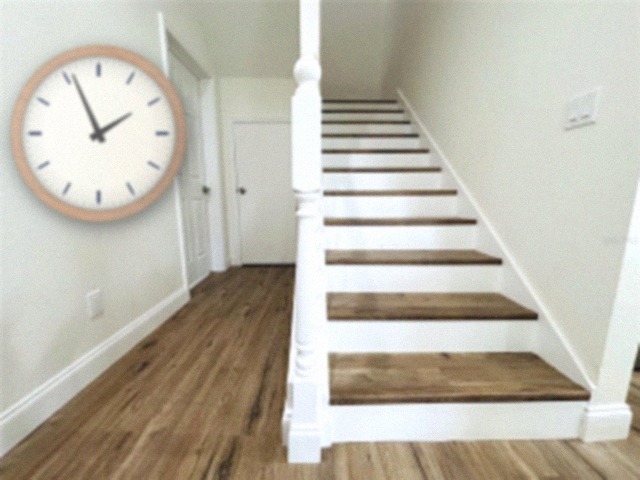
1:56
